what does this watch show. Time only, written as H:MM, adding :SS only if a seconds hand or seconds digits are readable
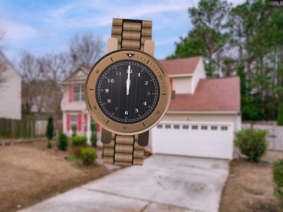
12:00
